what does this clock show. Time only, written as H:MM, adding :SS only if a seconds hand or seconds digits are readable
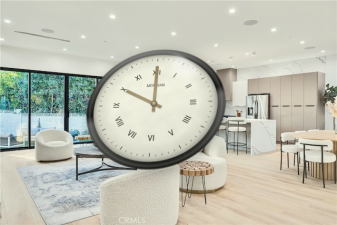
10:00
